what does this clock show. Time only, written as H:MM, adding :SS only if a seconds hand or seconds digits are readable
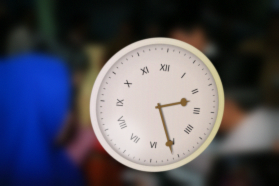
2:26
